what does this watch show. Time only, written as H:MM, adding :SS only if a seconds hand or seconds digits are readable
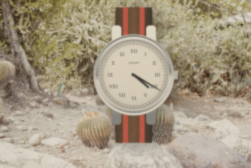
4:20
